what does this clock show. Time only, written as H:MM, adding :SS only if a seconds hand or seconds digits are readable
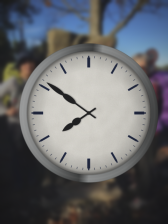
7:51
